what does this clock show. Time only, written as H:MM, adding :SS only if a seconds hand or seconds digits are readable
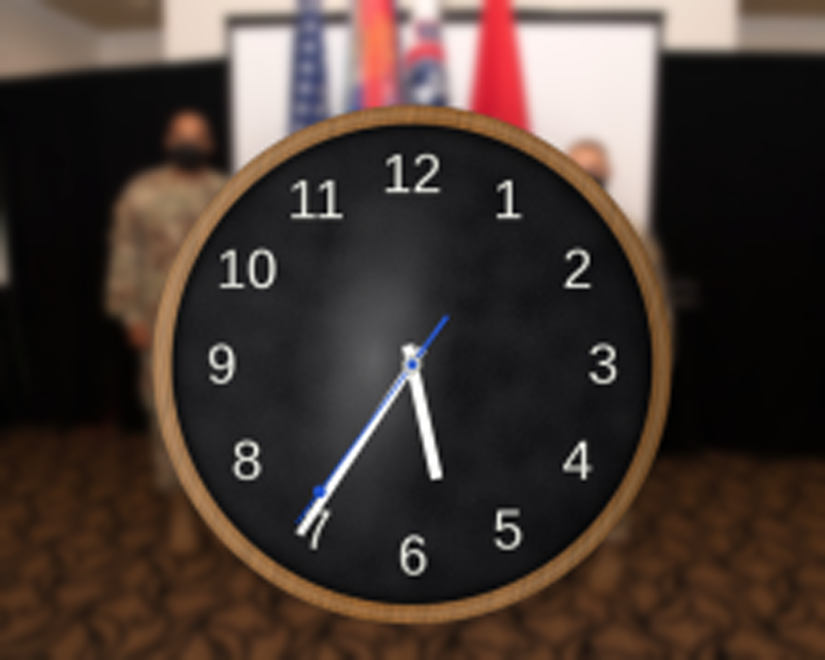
5:35:36
